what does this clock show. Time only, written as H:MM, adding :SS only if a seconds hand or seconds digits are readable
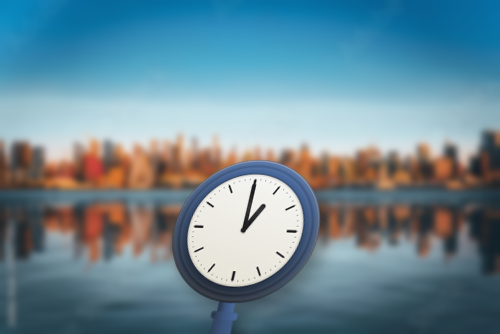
1:00
